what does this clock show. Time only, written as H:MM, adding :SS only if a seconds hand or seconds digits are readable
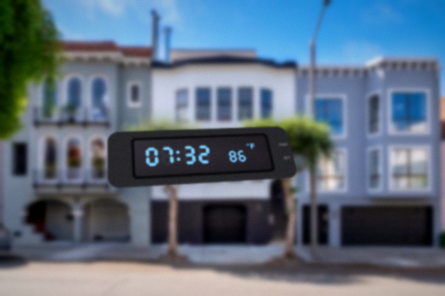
7:32
